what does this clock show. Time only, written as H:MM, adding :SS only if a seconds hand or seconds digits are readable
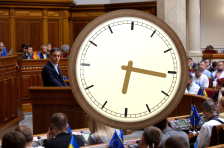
6:16
